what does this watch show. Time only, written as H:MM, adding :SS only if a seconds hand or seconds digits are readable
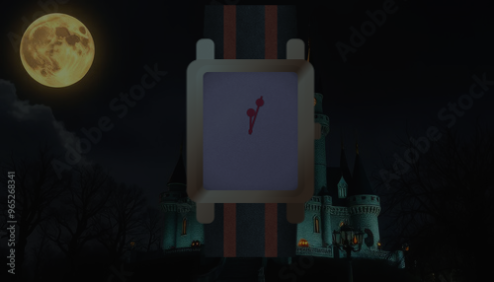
12:03
